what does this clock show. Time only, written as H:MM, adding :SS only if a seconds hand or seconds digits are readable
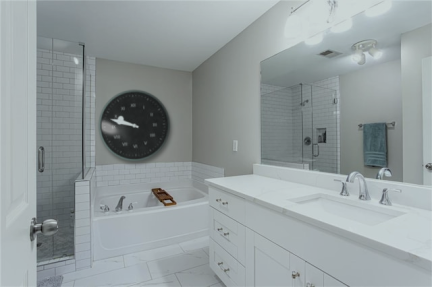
9:48
